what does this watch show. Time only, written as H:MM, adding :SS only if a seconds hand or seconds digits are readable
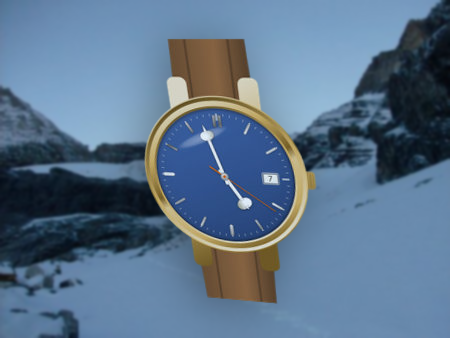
4:57:21
